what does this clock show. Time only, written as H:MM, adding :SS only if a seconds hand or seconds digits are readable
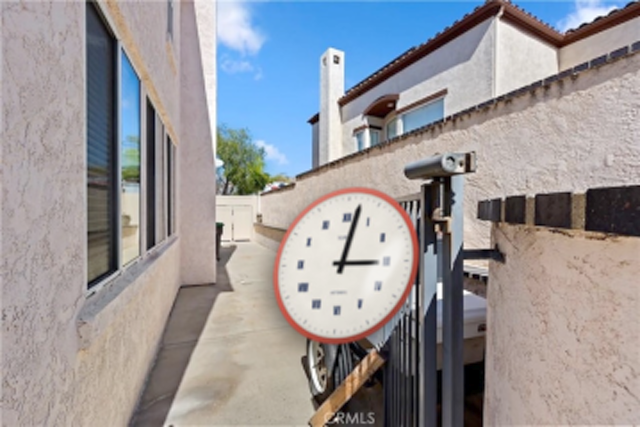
3:02
